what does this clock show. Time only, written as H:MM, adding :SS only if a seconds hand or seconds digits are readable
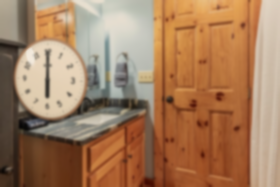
6:00
